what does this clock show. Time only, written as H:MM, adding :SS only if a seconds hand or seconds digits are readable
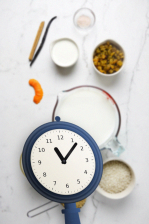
11:07
